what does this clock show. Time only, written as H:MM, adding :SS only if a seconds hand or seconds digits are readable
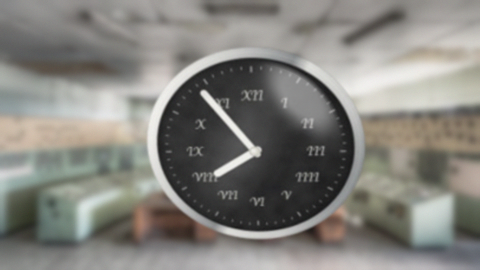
7:54
